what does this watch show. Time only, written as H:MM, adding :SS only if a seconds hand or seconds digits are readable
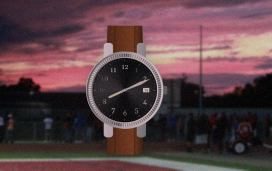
8:11
